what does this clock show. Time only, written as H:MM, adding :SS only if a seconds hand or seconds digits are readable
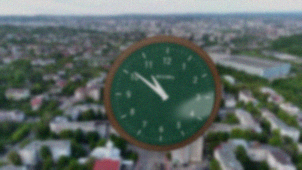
10:51
